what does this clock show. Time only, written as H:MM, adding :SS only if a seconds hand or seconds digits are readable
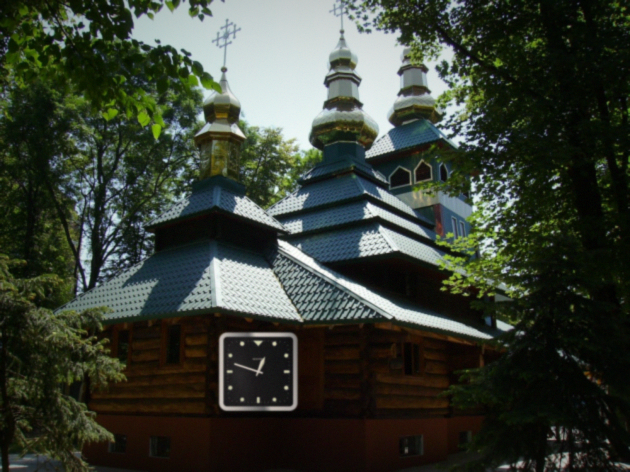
12:48
